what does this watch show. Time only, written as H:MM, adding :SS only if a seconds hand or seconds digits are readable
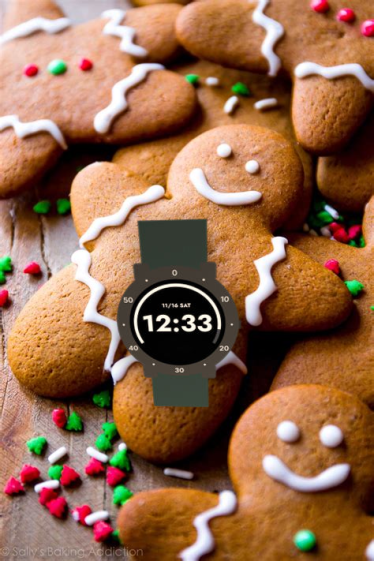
12:33
